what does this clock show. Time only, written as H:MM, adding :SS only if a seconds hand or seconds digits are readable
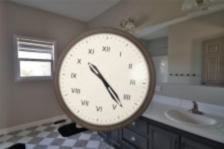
10:23
